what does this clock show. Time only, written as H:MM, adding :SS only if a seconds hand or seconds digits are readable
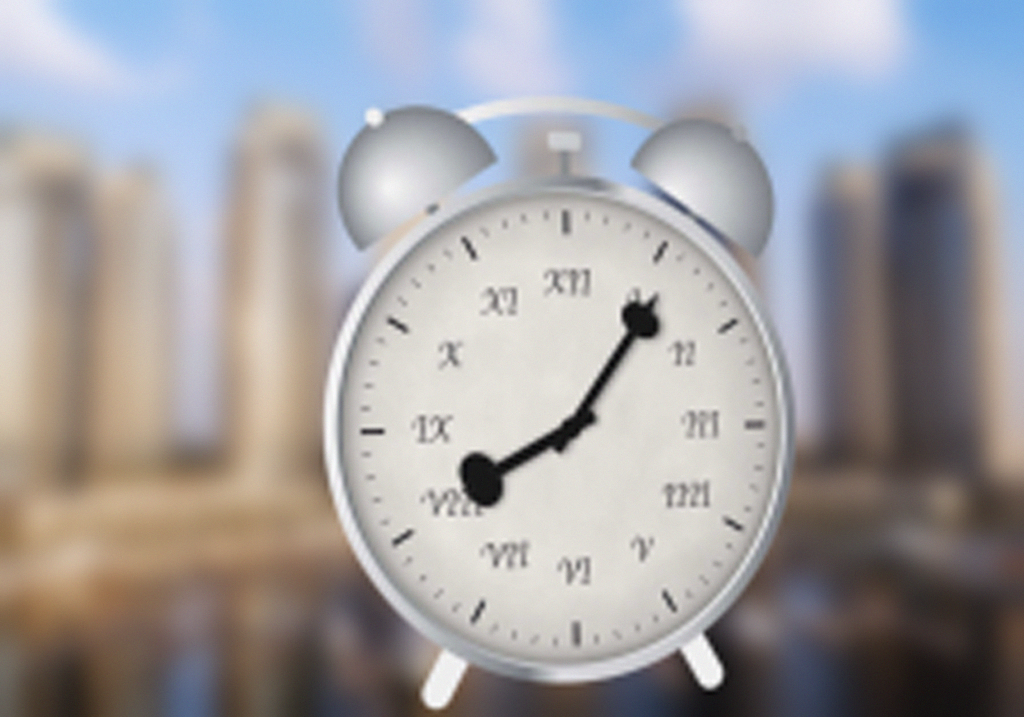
8:06
